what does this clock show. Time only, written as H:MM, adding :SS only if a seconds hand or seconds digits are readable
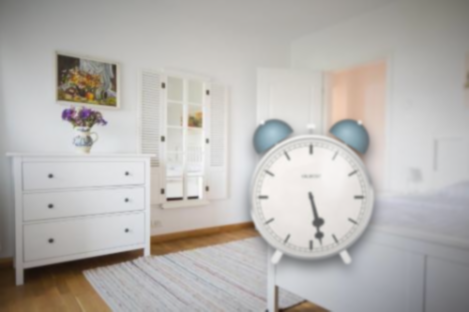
5:28
